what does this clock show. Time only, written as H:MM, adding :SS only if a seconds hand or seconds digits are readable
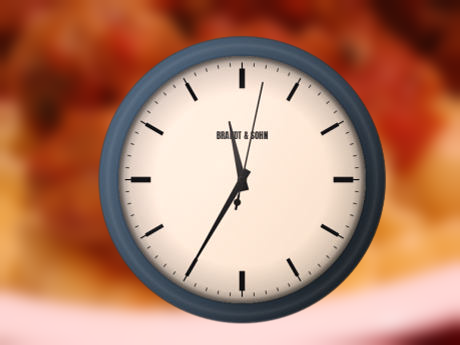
11:35:02
